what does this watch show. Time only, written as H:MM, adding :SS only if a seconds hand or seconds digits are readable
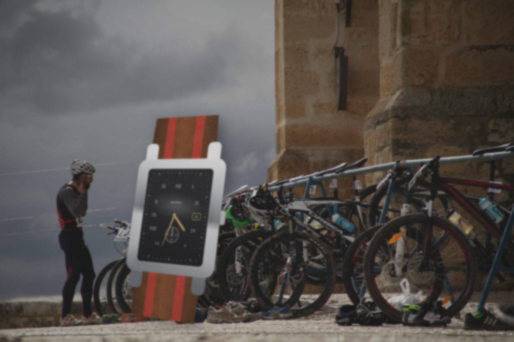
4:33
